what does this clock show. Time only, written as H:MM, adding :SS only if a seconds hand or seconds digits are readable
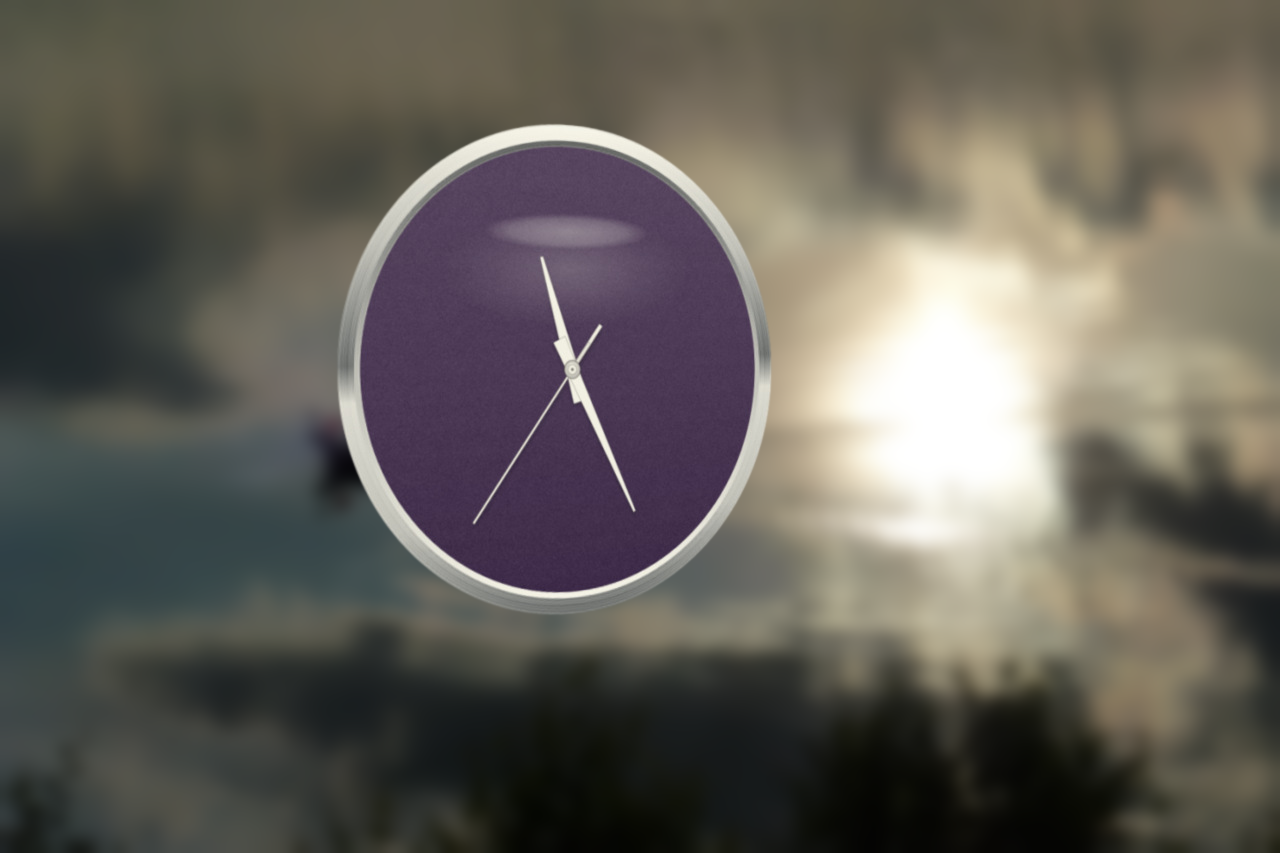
11:25:36
